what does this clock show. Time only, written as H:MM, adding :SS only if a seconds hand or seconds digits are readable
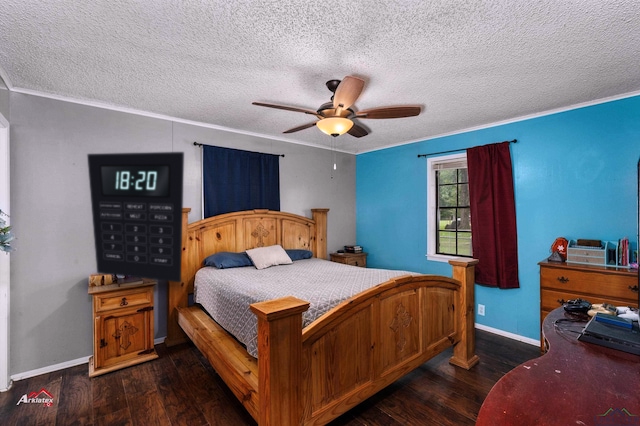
18:20
